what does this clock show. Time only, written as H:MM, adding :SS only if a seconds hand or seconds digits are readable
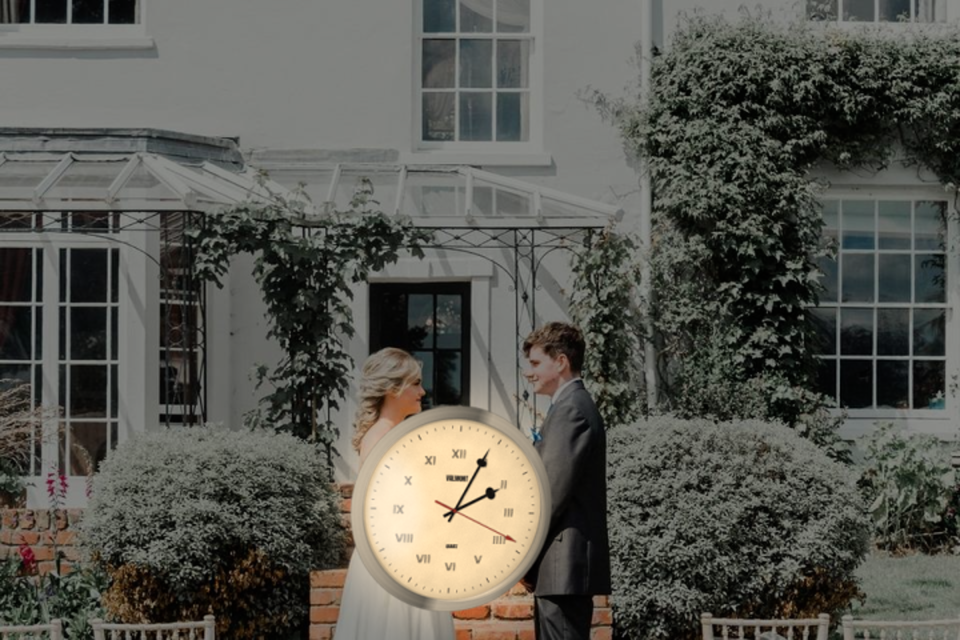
2:04:19
